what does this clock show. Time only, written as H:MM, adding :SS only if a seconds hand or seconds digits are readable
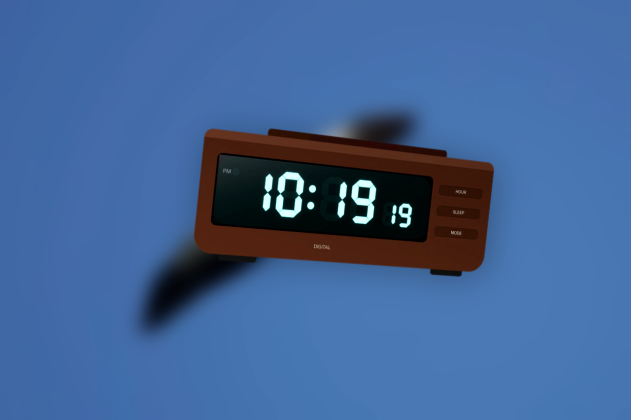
10:19:19
